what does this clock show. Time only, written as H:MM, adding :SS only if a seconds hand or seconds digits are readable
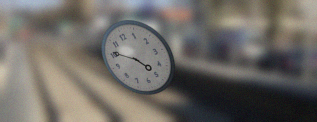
4:51
